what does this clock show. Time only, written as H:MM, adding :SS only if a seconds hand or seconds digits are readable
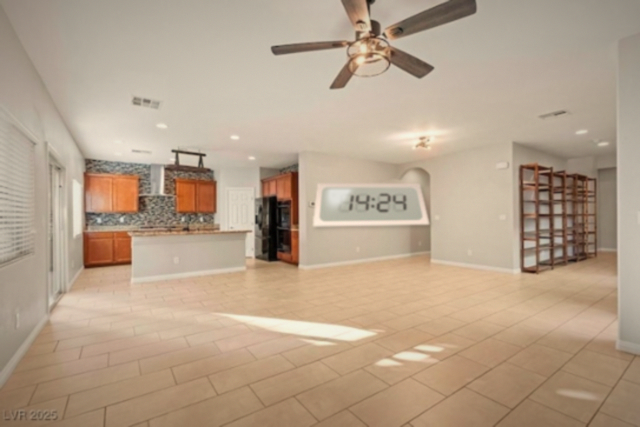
14:24
